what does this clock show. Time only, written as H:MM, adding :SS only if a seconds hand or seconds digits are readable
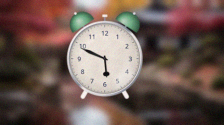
5:49
